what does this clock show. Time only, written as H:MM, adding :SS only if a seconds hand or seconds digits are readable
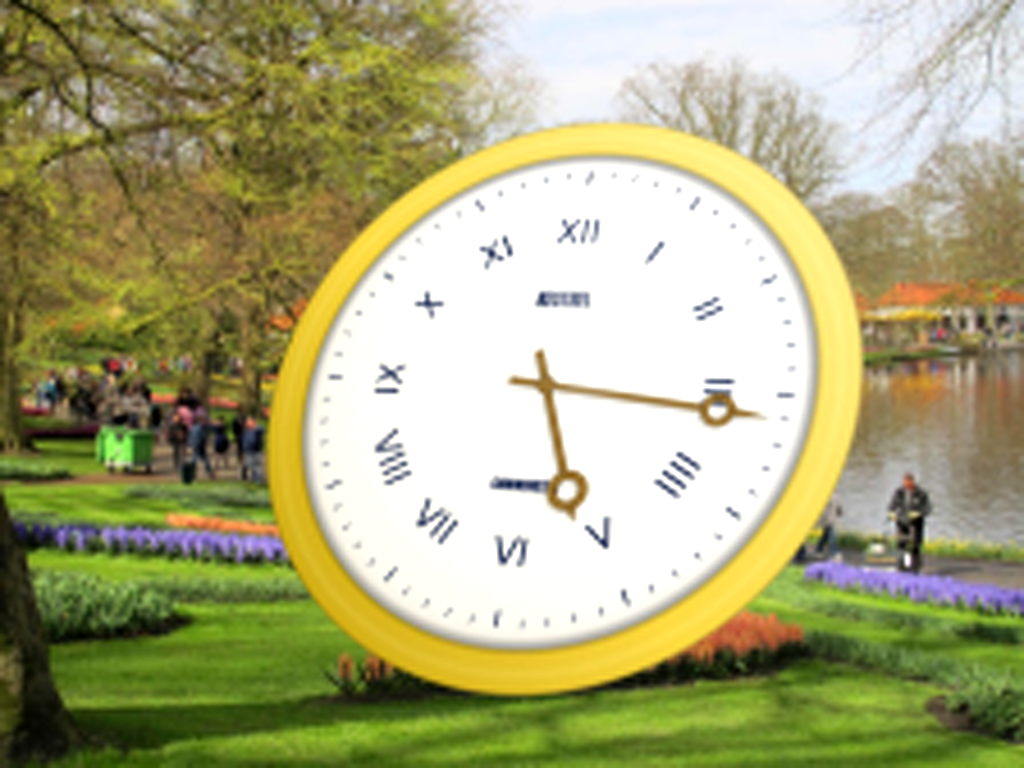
5:16
